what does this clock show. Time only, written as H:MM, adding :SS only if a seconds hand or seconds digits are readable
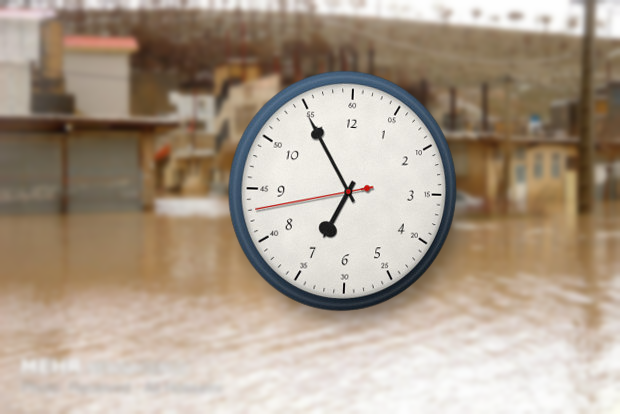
6:54:43
